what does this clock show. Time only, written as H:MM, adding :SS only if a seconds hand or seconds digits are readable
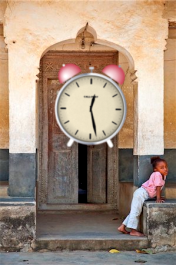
12:28
